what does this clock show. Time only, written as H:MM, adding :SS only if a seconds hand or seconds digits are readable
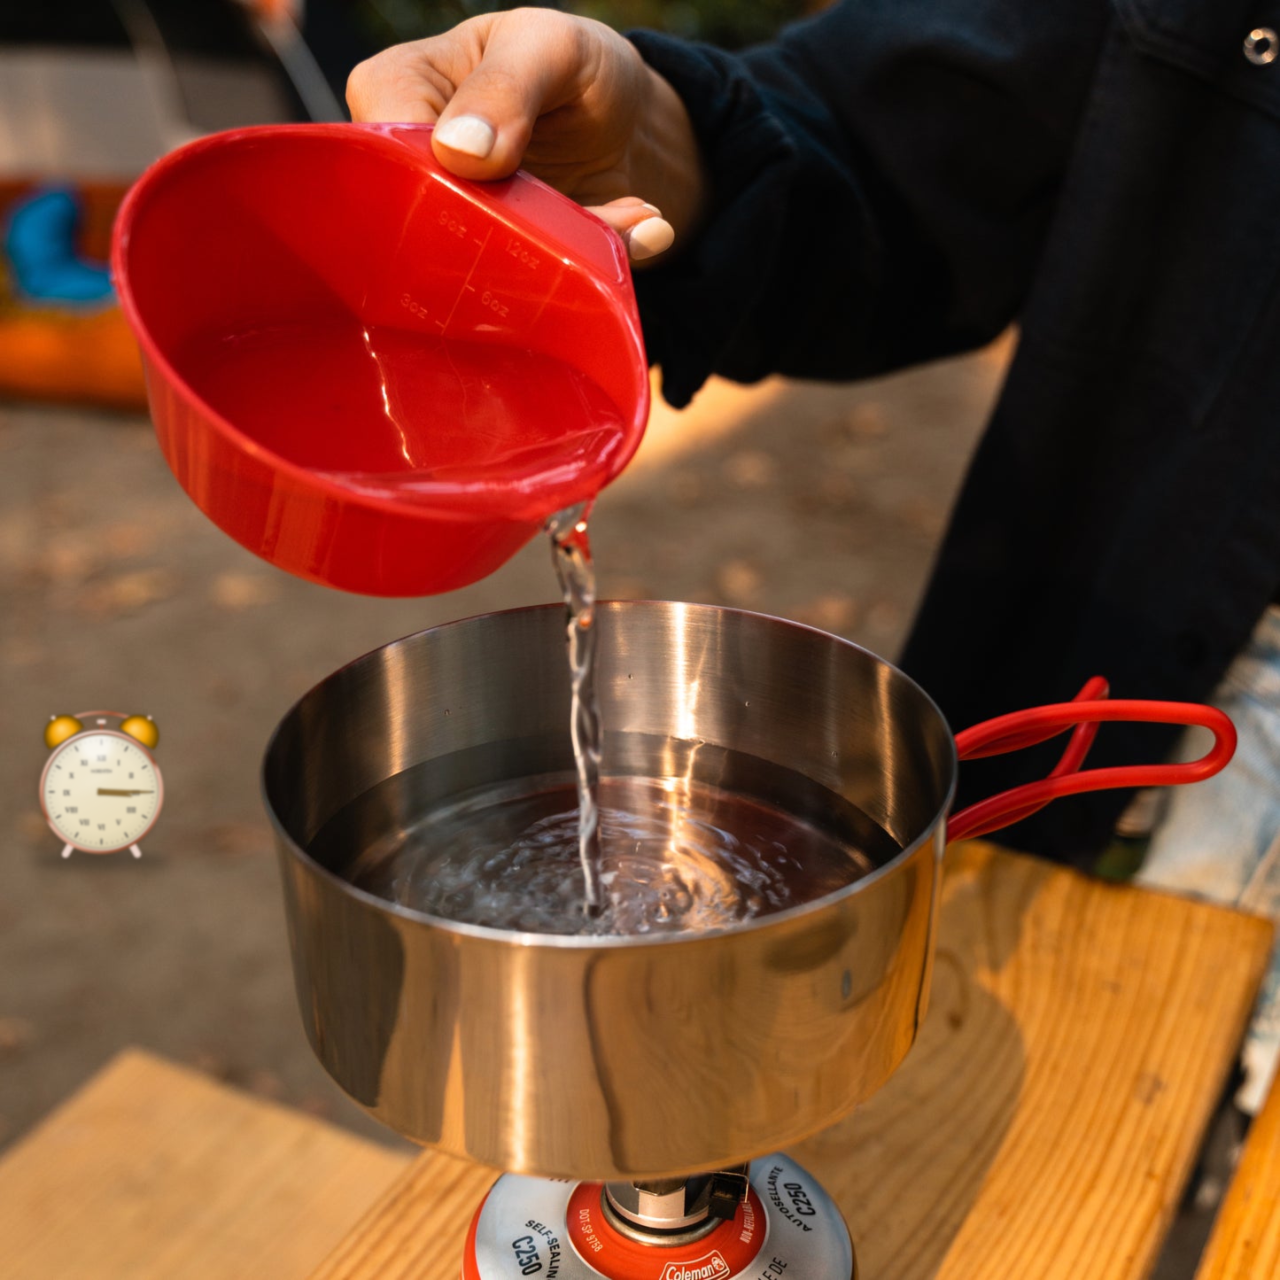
3:15
